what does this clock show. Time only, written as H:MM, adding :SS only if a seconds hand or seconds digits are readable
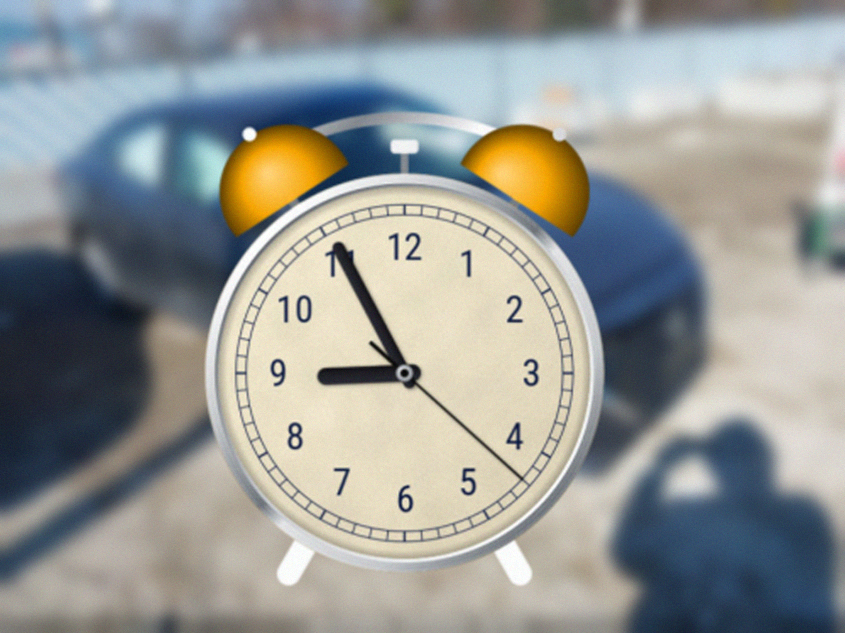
8:55:22
